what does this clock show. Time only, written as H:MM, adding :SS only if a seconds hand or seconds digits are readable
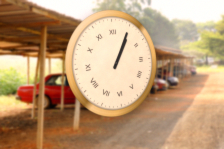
1:05
